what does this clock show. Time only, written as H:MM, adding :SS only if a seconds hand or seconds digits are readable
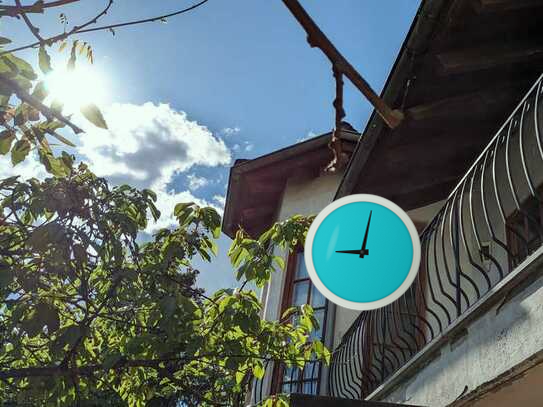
9:02
